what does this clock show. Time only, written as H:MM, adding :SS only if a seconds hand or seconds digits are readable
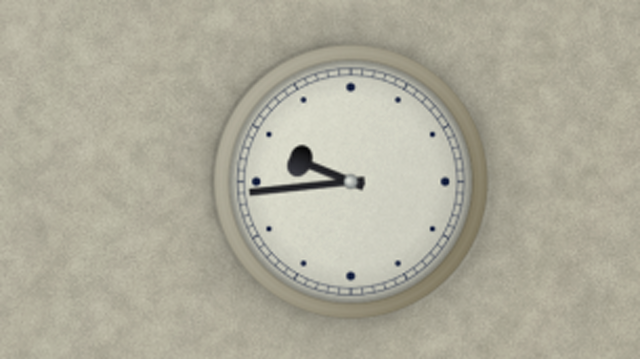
9:44
